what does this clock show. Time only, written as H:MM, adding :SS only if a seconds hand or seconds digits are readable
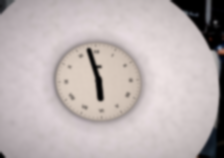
5:58
